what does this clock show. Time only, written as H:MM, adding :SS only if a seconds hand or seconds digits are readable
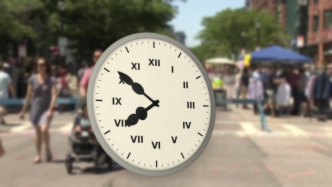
7:51
